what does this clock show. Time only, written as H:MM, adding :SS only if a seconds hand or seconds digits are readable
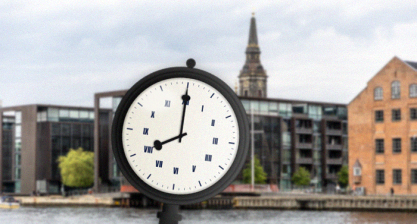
8:00
